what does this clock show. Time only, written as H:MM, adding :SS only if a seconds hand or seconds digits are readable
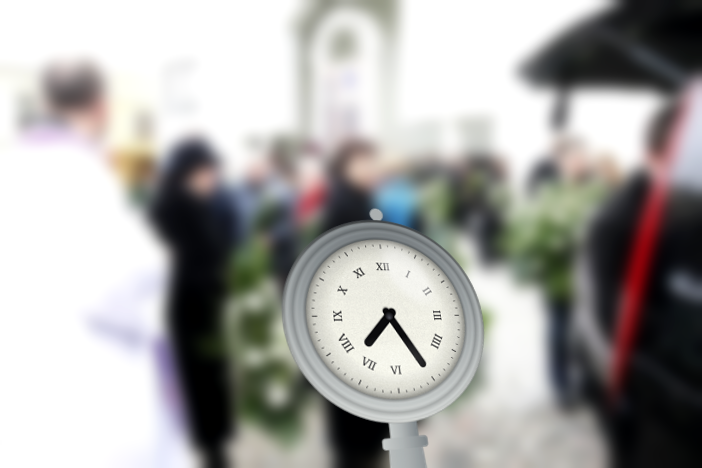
7:25
